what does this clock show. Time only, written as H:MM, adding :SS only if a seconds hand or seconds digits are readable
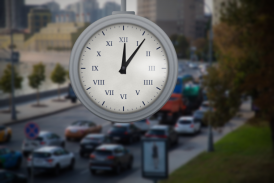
12:06
